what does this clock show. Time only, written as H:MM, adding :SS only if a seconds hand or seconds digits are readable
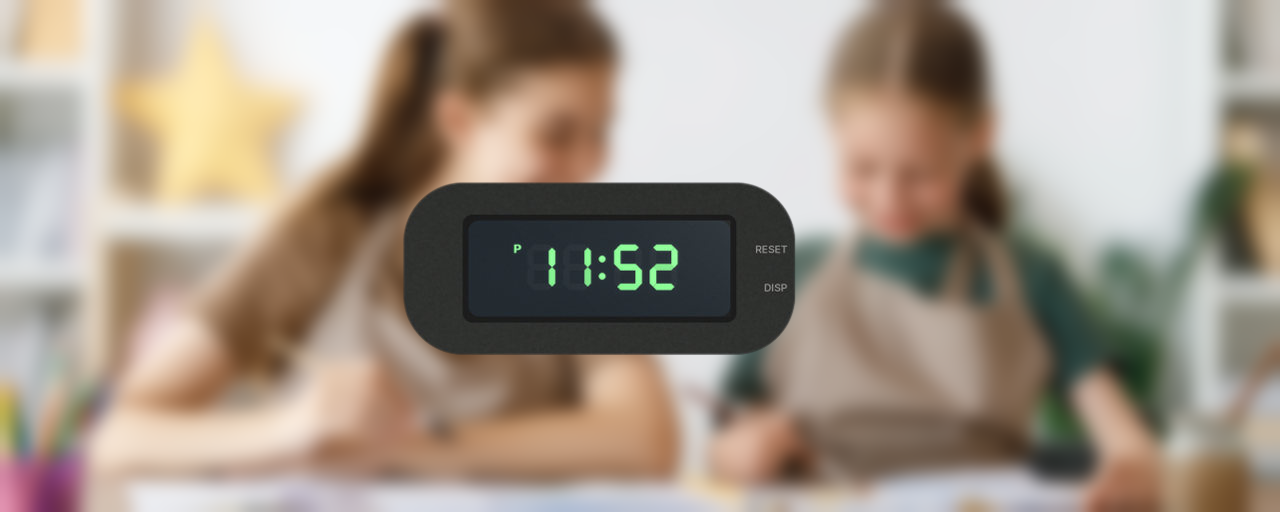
11:52
